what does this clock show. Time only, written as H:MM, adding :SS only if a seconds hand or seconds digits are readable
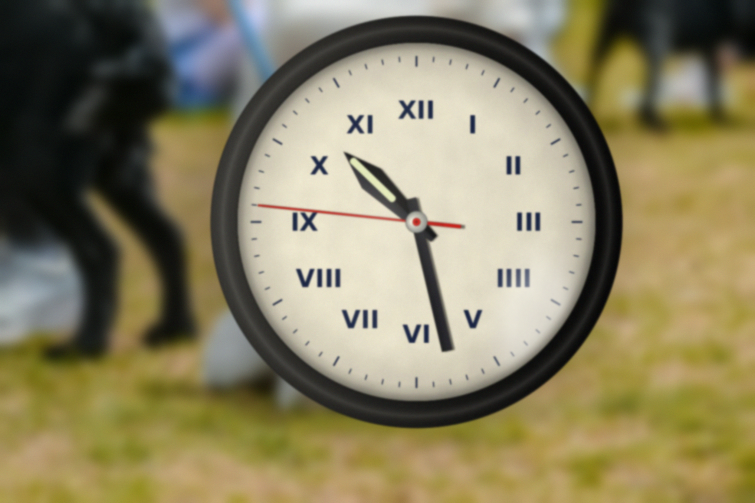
10:27:46
